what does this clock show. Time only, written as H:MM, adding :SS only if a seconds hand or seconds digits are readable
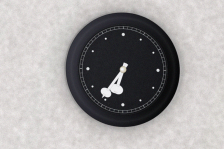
6:36
